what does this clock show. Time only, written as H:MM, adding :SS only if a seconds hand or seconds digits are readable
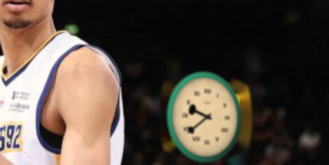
9:39
